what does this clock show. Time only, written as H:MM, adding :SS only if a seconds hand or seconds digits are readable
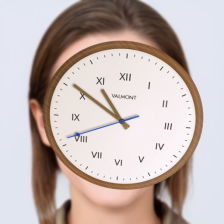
10:50:41
